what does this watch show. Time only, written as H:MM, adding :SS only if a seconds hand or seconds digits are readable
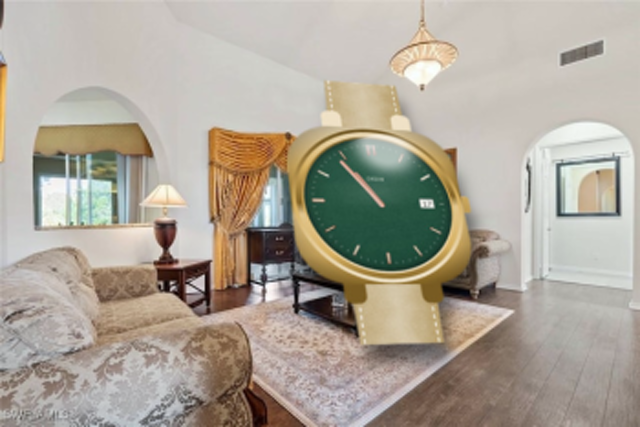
10:54
